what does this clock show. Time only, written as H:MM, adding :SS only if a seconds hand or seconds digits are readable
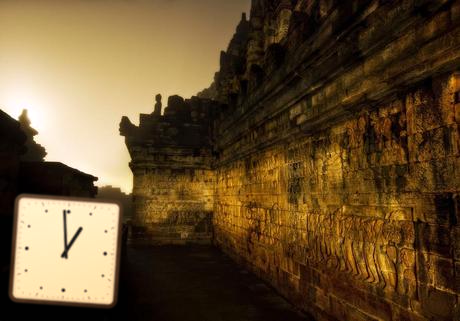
12:59
